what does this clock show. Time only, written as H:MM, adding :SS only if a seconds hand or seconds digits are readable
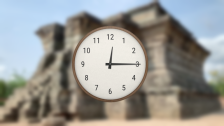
12:15
